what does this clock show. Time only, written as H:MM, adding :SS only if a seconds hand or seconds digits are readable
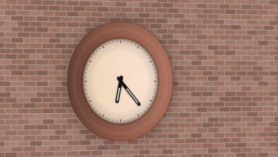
6:23
